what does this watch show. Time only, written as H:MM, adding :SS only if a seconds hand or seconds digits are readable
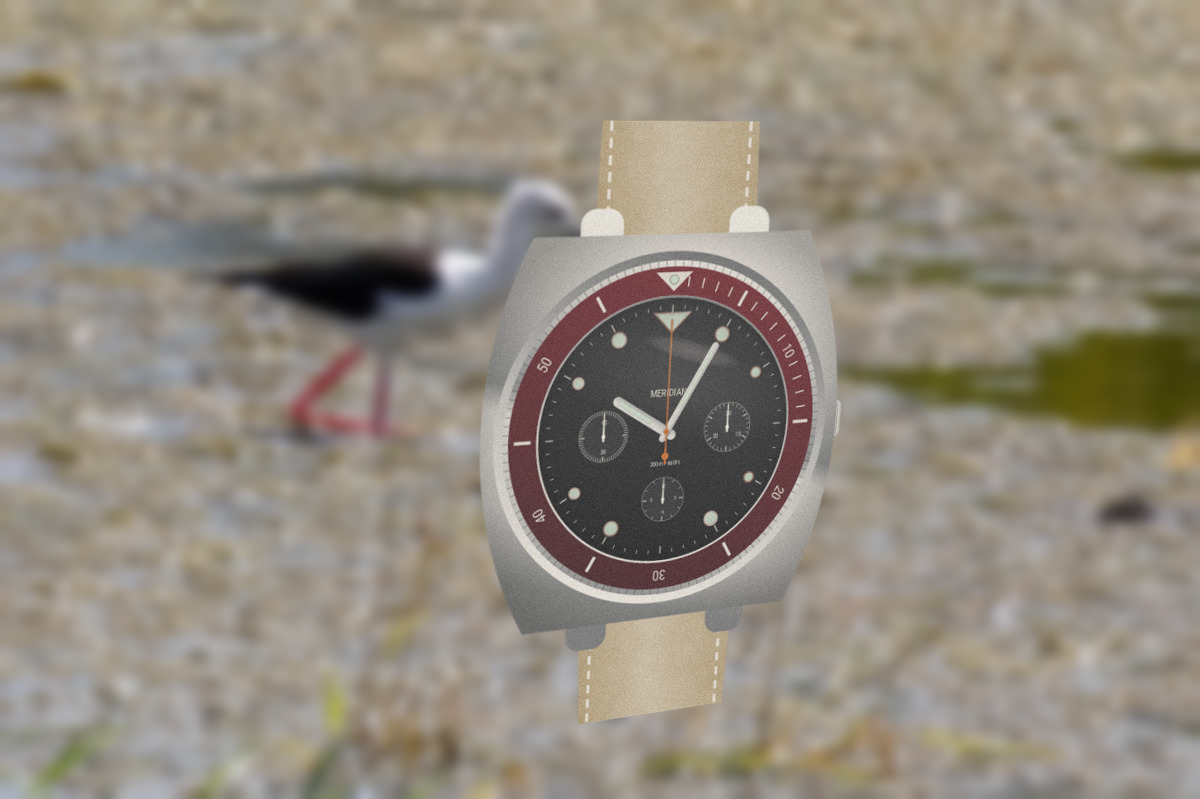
10:05
